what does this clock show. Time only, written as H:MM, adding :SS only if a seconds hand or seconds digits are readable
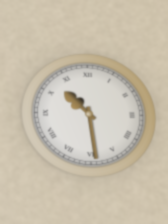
10:29
